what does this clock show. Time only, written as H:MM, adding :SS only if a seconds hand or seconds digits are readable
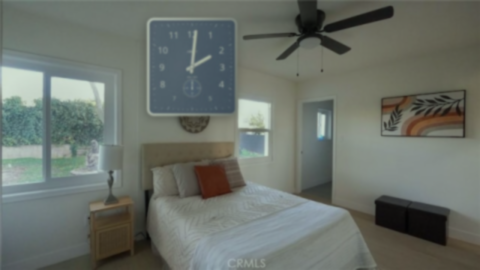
2:01
